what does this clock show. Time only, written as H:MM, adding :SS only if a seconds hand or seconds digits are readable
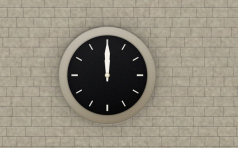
12:00
